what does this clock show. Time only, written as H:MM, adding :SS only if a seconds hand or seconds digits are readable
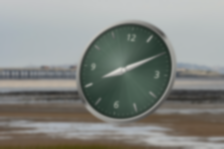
8:10
